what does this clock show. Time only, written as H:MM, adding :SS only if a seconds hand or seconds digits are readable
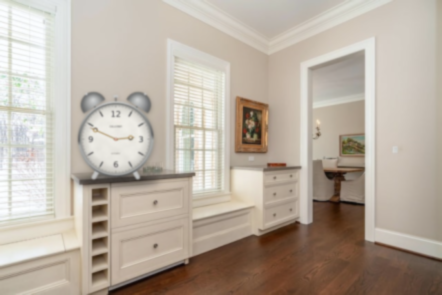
2:49
